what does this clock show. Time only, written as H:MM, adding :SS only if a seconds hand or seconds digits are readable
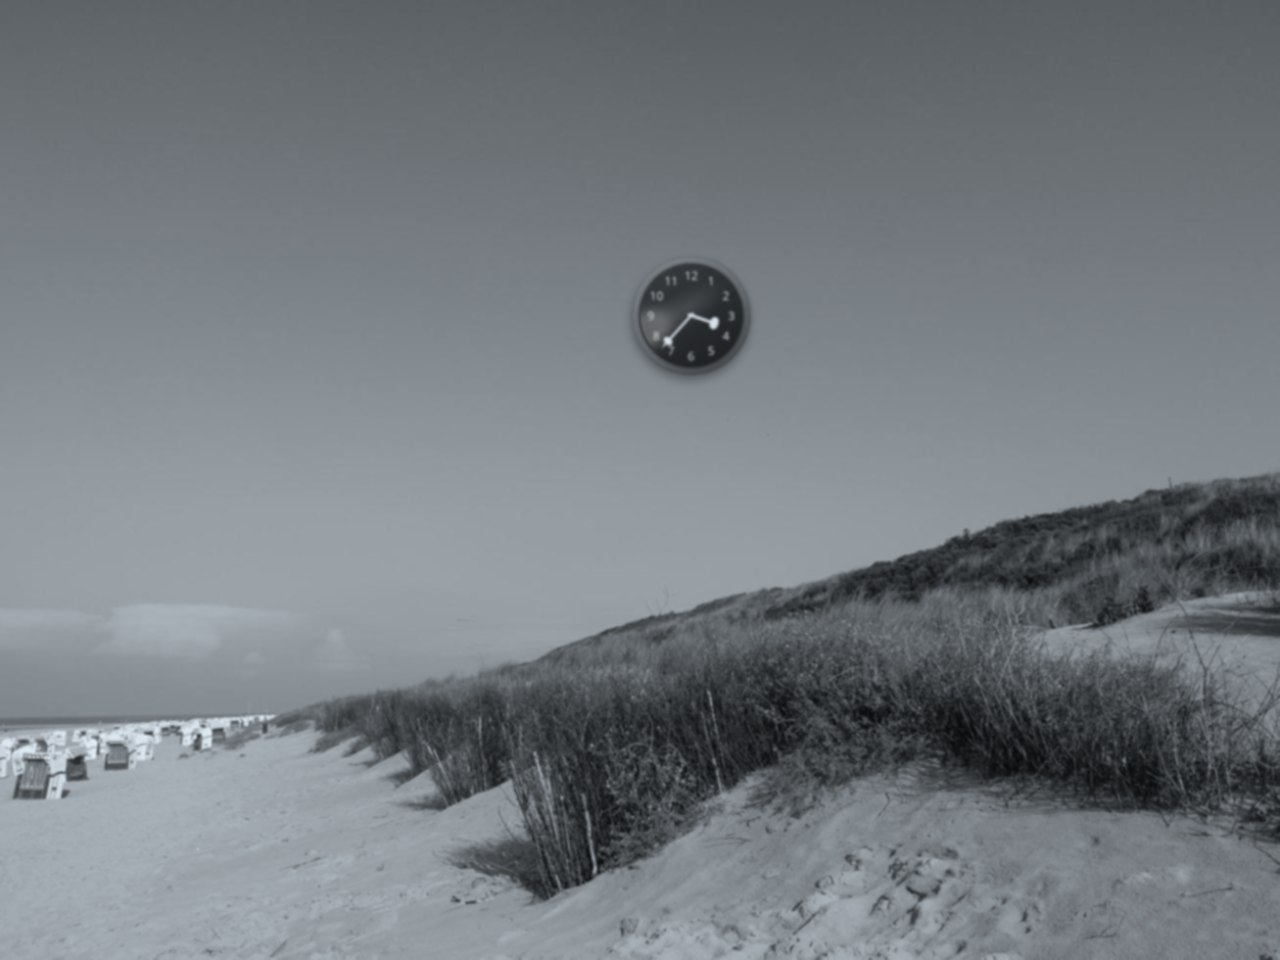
3:37
